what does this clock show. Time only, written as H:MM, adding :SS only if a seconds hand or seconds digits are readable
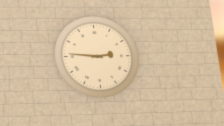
2:46
